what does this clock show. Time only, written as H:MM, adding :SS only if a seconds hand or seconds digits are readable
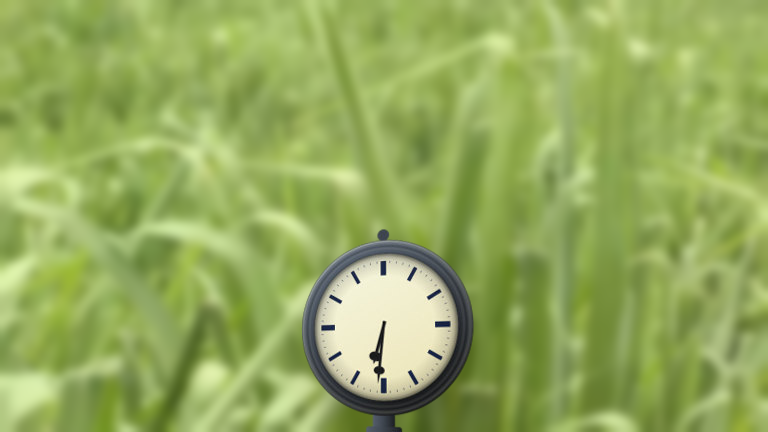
6:31
